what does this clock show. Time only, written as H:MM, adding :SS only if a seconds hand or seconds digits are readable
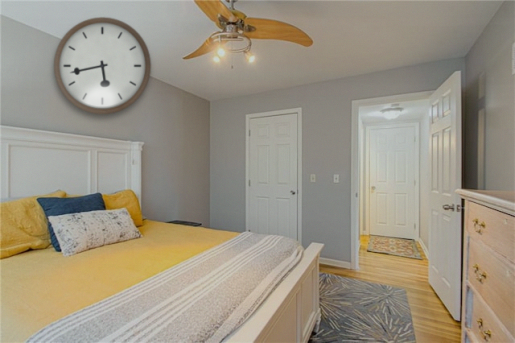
5:43
